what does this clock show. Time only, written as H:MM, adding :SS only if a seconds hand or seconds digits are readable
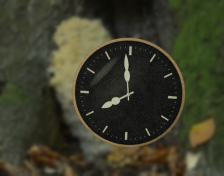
7:59
